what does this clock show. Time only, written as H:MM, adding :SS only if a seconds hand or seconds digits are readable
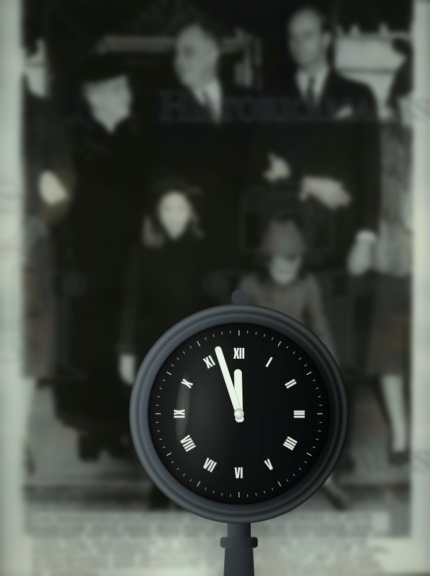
11:57
